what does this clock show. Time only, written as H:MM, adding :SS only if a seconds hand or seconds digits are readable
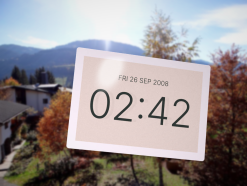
2:42
